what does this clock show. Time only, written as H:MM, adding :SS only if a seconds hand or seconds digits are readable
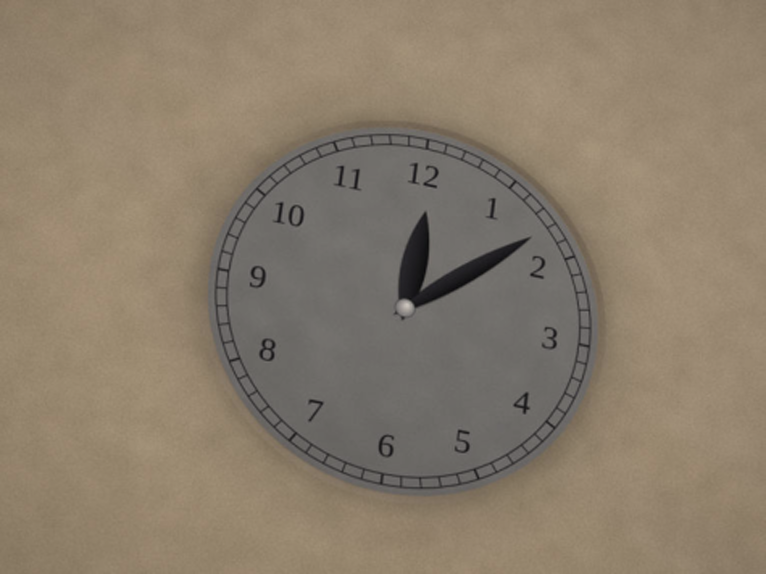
12:08
